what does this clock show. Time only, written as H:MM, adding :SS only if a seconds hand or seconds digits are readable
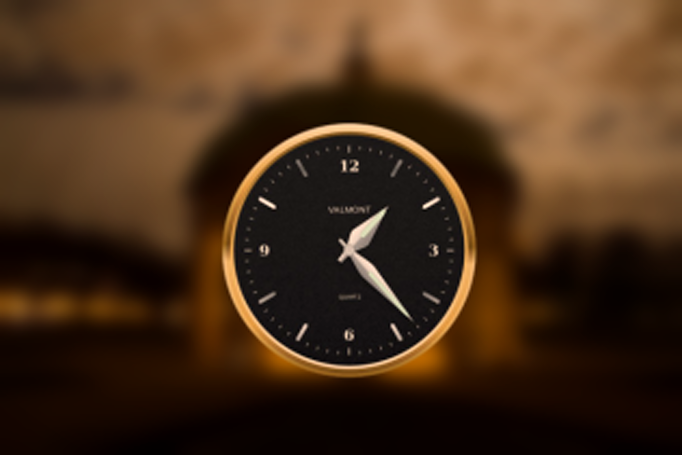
1:23
